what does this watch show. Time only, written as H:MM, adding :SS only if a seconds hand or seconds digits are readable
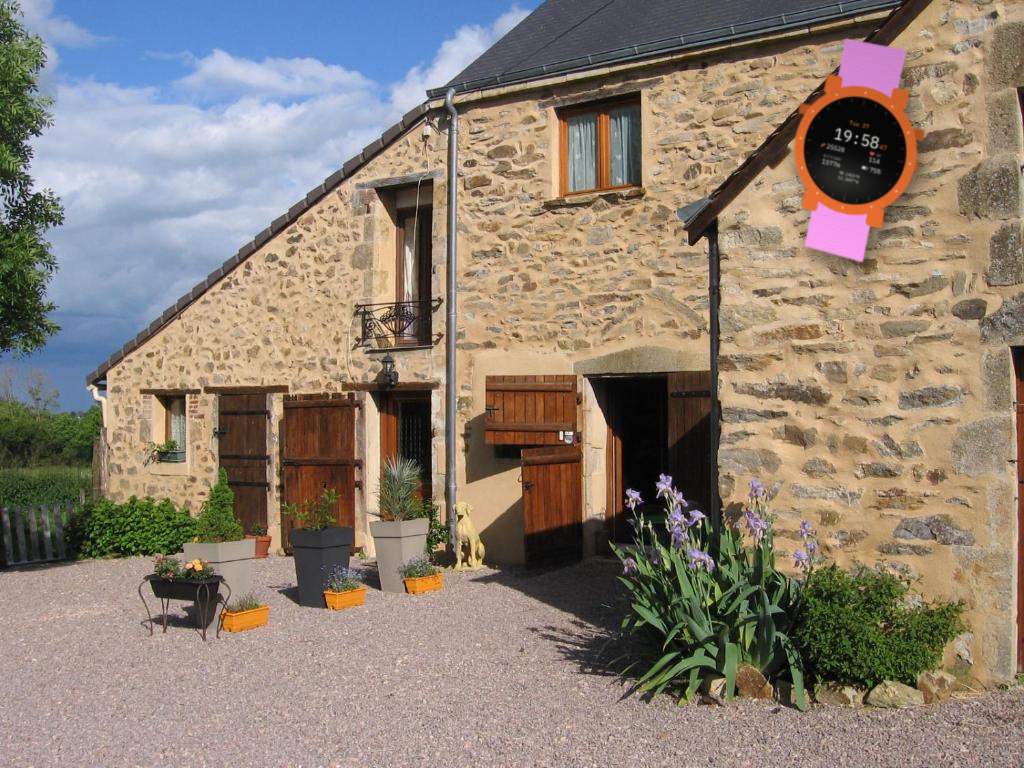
19:58
